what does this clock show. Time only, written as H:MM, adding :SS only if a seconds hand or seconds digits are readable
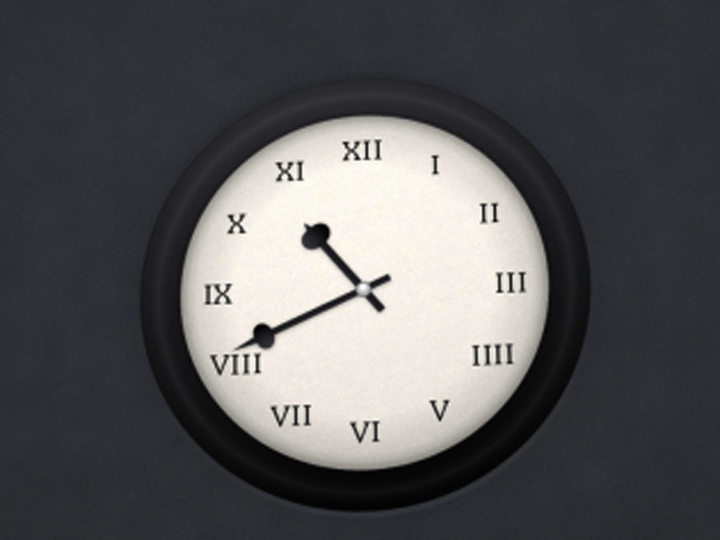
10:41
